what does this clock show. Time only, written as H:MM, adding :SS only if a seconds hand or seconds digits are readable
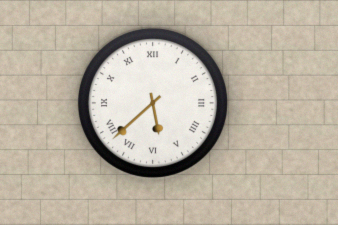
5:38
